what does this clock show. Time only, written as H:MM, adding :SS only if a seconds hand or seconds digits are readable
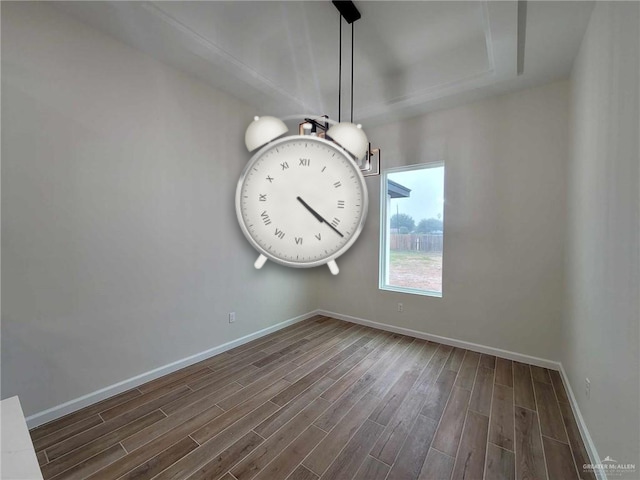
4:21
